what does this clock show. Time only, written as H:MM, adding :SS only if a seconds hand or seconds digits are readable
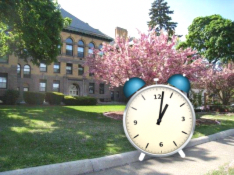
1:02
